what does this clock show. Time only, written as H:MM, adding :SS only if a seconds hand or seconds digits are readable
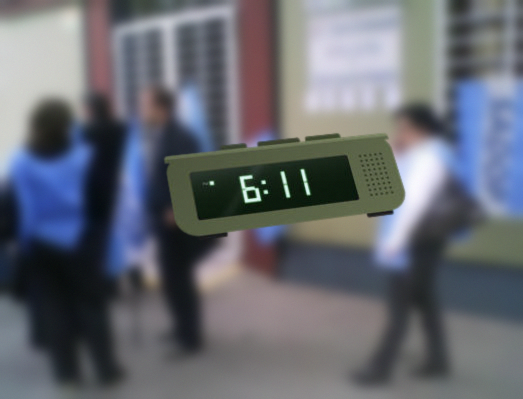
6:11
